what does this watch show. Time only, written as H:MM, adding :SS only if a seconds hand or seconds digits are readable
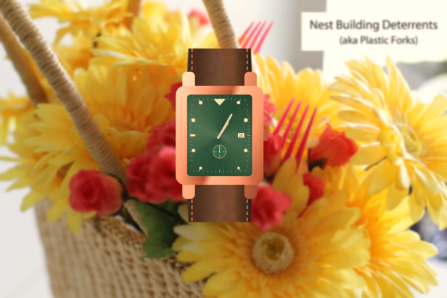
1:05
